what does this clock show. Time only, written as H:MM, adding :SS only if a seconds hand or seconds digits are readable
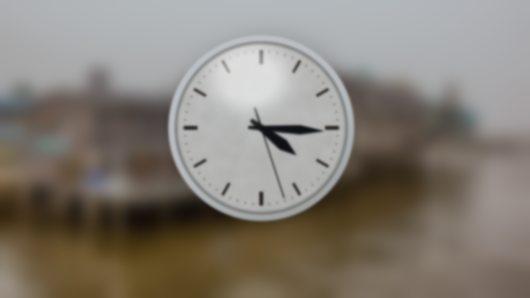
4:15:27
